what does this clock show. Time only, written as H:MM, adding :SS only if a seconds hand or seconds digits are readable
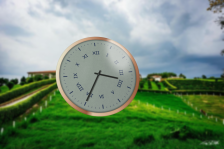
3:35
